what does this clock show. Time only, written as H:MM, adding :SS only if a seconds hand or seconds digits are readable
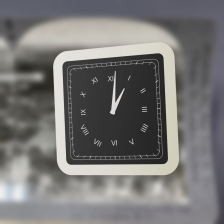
1:01
